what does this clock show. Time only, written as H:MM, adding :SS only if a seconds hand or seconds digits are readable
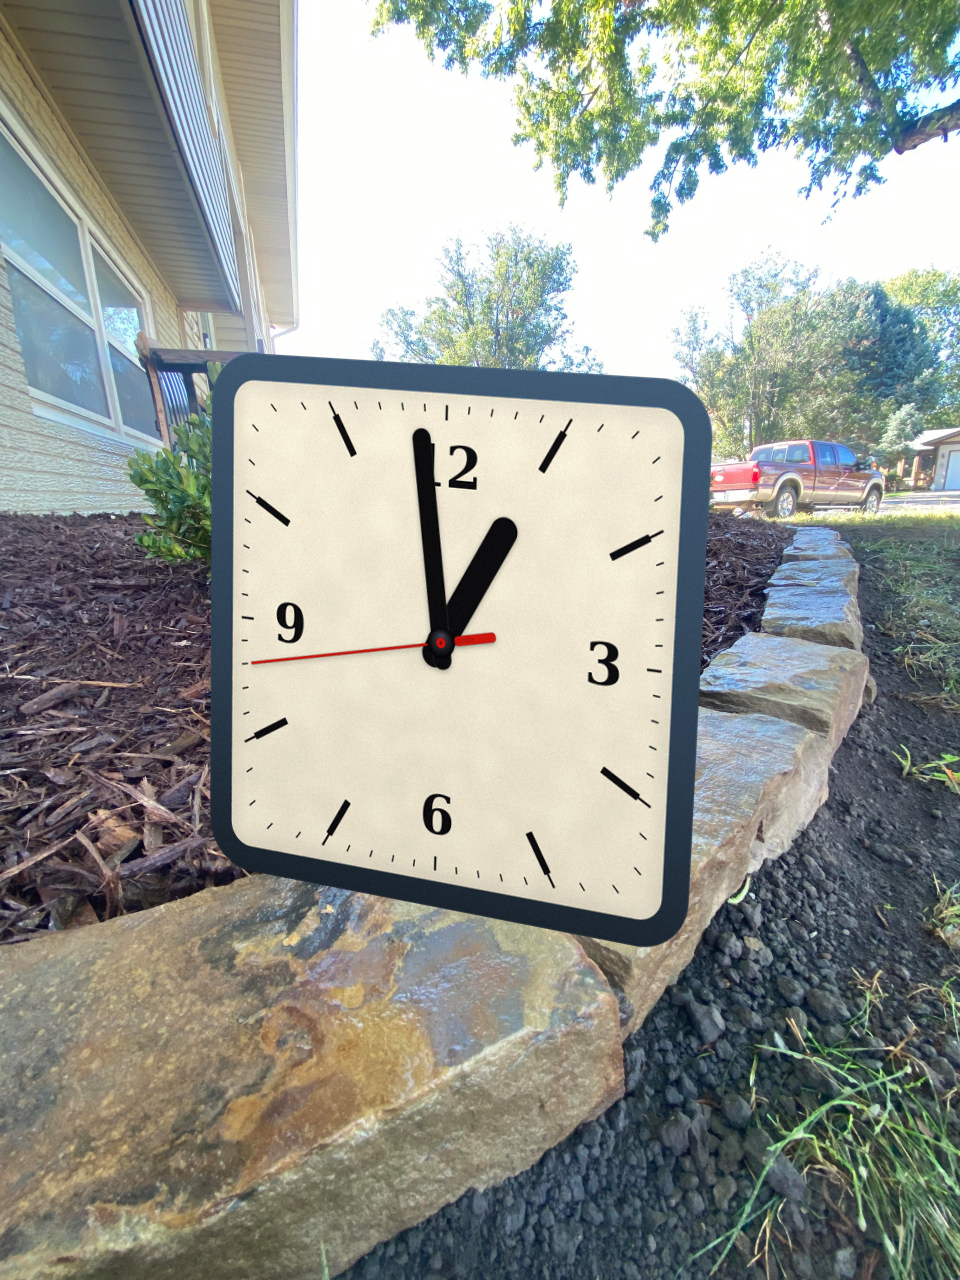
12:58:43
